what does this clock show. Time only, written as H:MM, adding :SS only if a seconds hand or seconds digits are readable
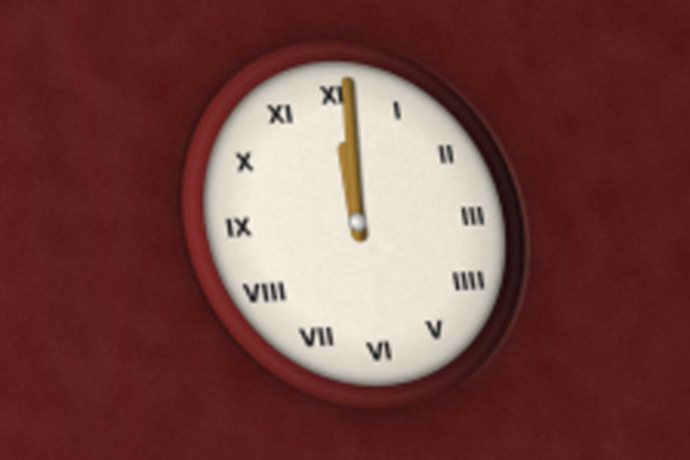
12:01
